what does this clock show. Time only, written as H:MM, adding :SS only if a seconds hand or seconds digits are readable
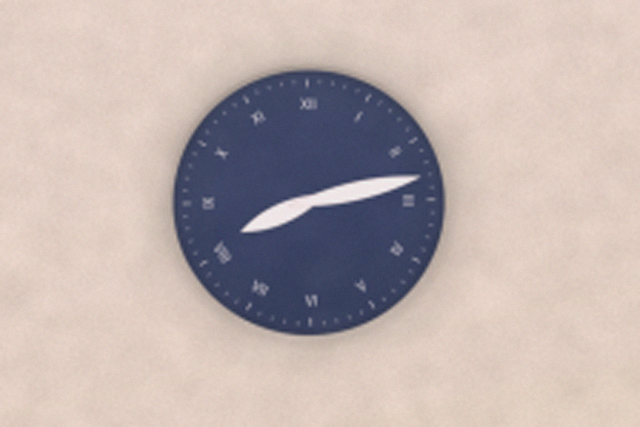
8:13
